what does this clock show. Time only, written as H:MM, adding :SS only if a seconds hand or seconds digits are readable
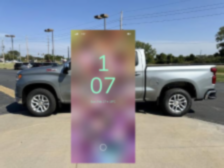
1:07
